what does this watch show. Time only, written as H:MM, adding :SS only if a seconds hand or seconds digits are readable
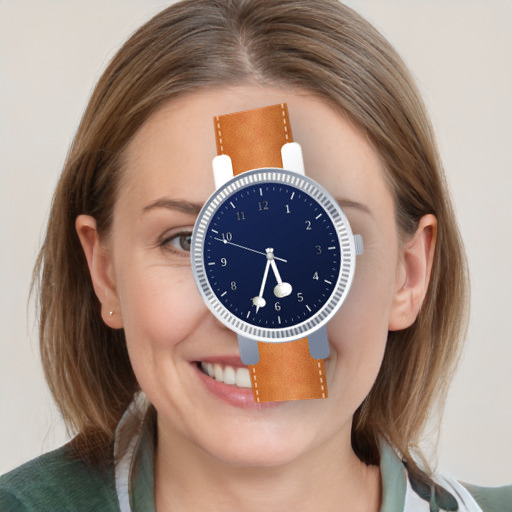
5:33:49
